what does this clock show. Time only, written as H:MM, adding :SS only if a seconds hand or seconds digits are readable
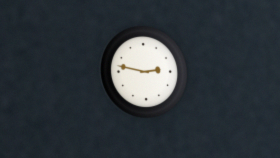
2:47
